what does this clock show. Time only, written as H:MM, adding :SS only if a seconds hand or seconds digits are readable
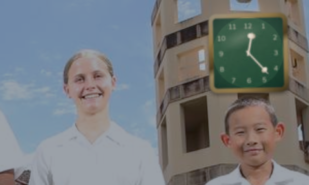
12:23
